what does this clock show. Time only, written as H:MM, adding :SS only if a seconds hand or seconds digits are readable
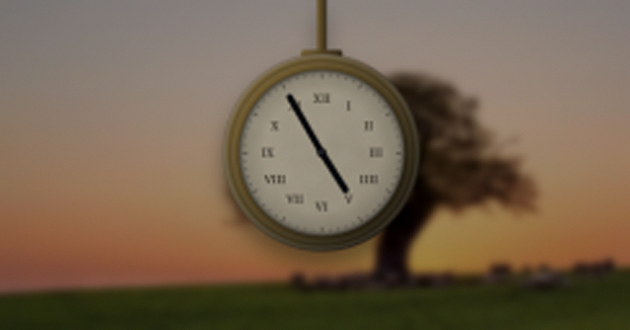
4:55
